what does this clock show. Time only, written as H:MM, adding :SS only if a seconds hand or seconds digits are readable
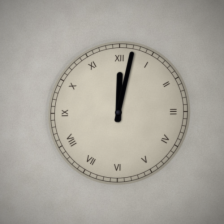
12:02
